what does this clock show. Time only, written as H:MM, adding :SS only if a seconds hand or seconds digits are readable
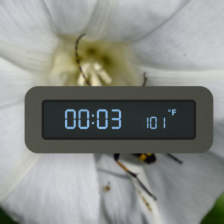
0:03
